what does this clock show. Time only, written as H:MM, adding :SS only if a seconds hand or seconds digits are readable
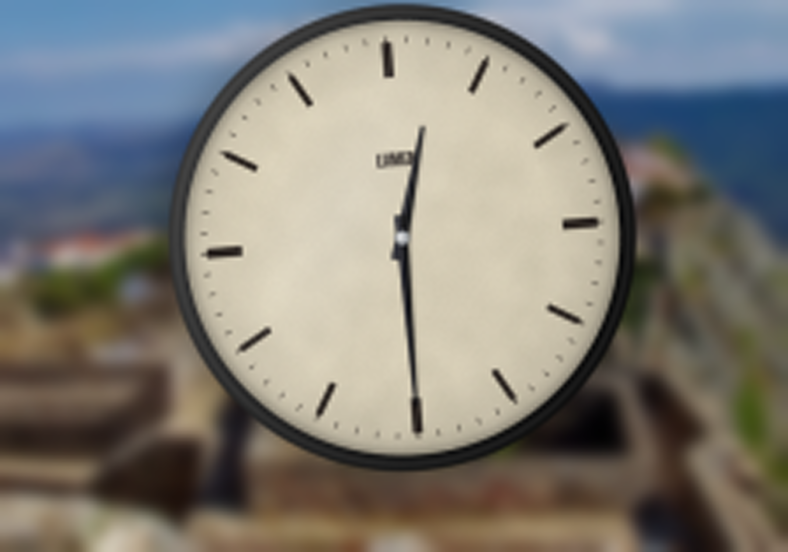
12:30
